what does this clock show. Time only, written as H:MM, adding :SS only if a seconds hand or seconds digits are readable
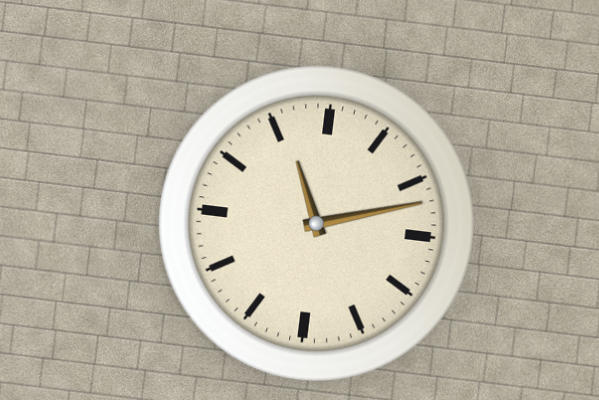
11:12
